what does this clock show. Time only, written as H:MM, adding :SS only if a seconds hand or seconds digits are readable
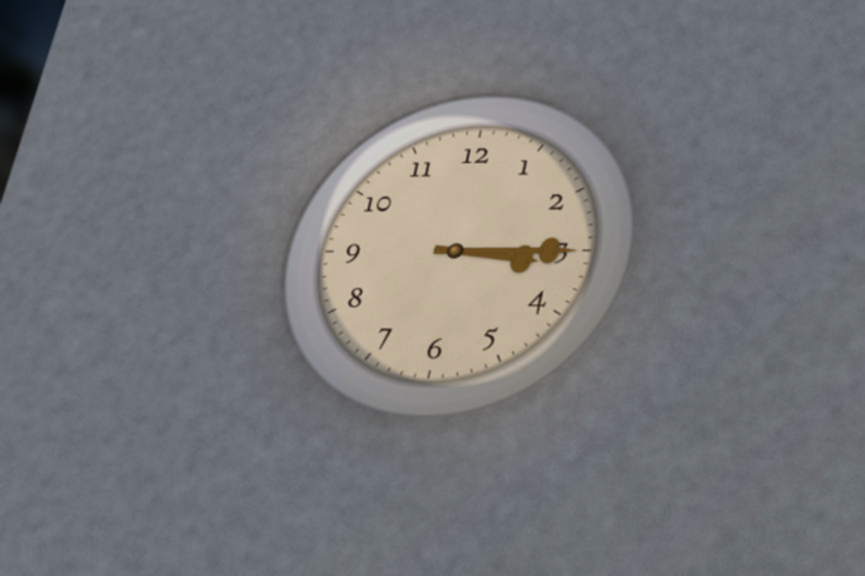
3:15
